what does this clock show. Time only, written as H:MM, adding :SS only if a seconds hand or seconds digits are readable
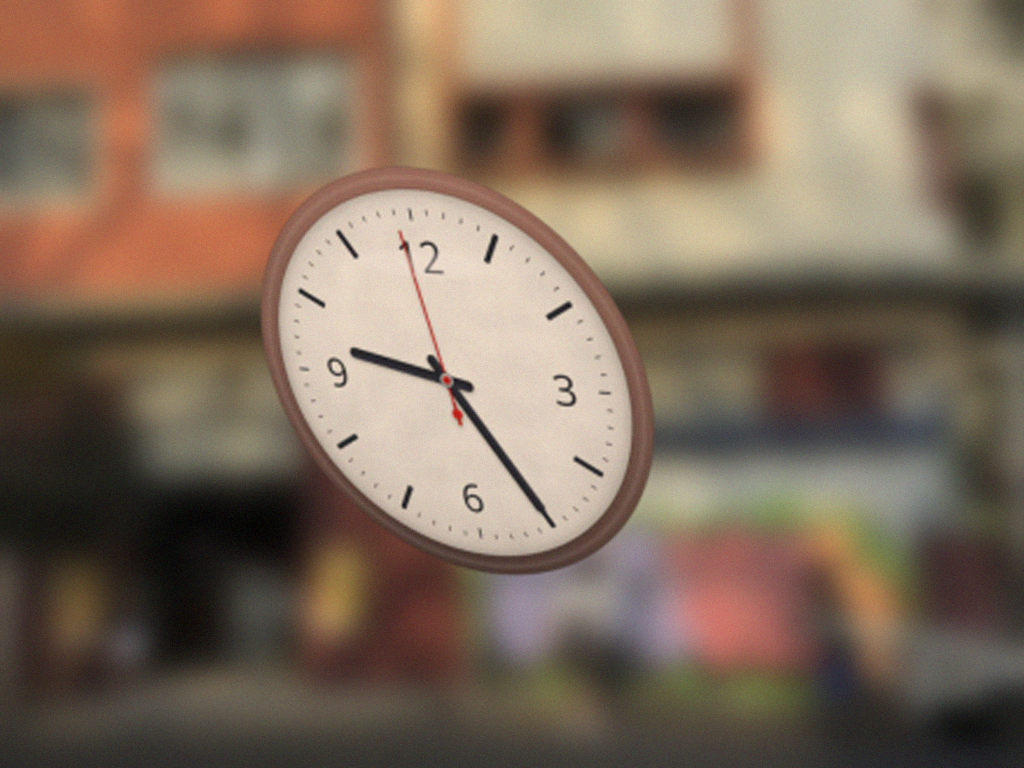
9:24:59
